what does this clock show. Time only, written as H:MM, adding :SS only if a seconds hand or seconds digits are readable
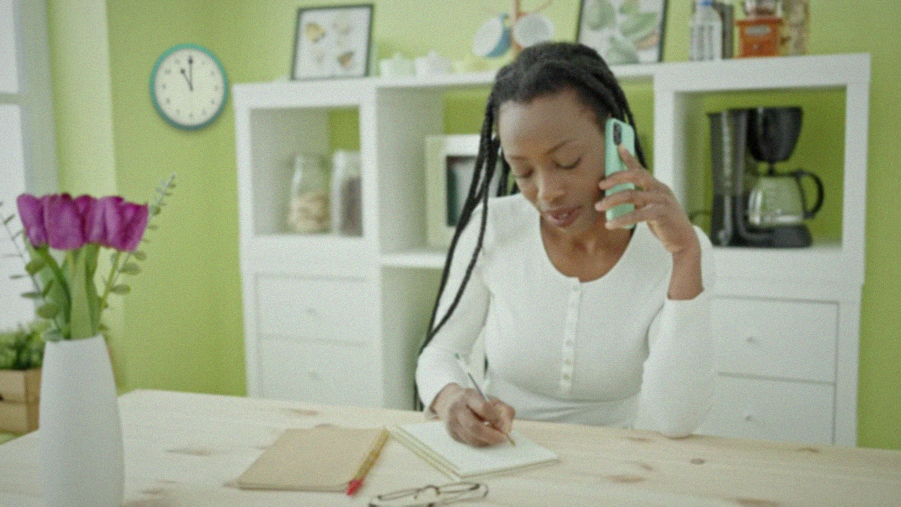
11:00
